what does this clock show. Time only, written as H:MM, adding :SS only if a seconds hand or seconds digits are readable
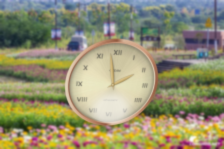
1:58
